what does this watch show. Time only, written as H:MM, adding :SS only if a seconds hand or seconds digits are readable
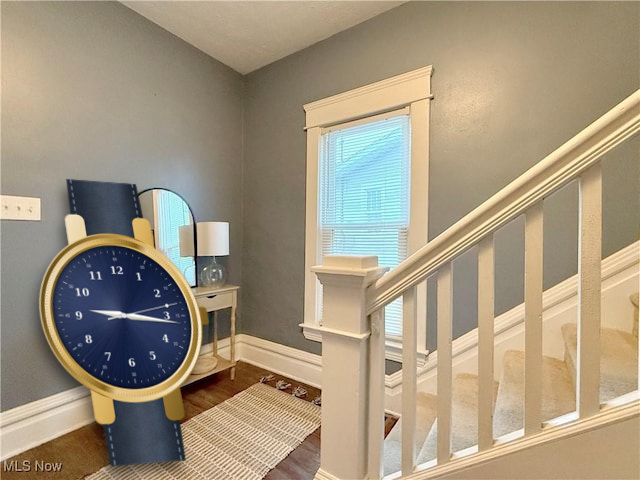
9:16:13
